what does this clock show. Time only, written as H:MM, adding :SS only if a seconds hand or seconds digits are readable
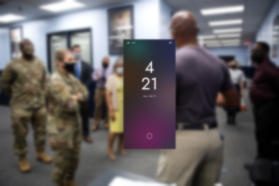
4:21
